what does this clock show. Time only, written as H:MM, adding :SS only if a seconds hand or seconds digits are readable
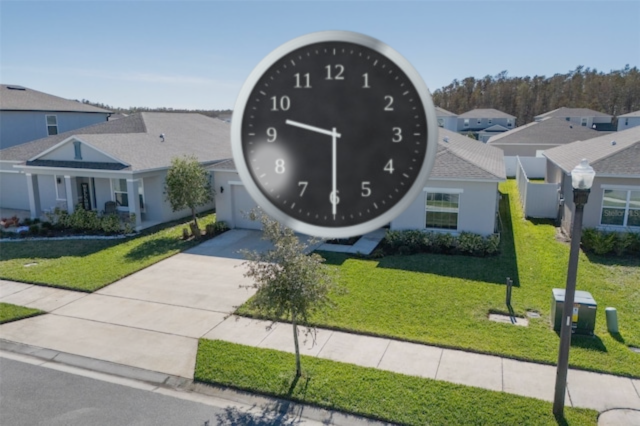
9:30
